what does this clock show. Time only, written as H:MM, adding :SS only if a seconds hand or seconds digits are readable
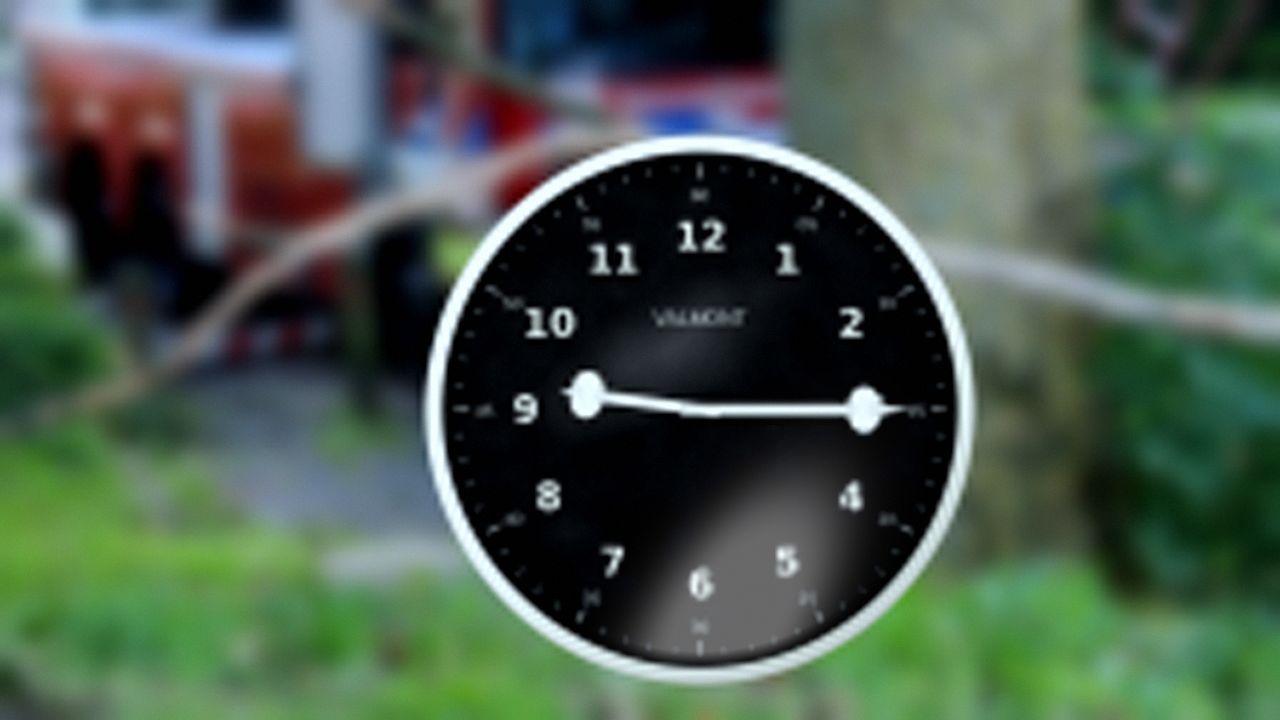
9:15
